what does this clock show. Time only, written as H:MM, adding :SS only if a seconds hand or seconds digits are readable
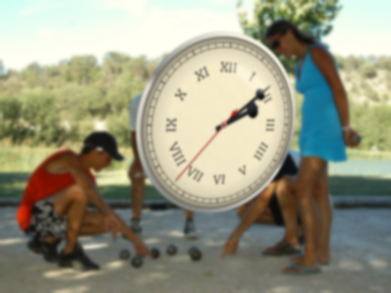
2:08:37
